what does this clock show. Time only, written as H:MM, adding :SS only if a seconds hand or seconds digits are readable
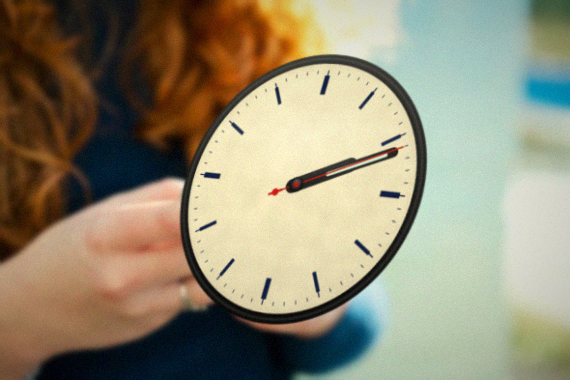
2:11:11
